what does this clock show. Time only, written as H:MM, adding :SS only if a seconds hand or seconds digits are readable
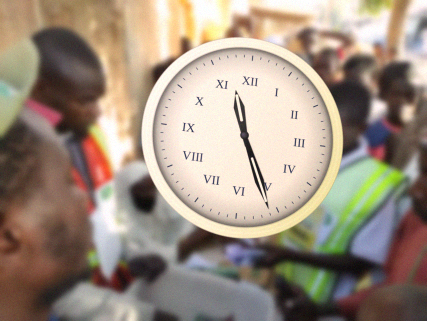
11:26
